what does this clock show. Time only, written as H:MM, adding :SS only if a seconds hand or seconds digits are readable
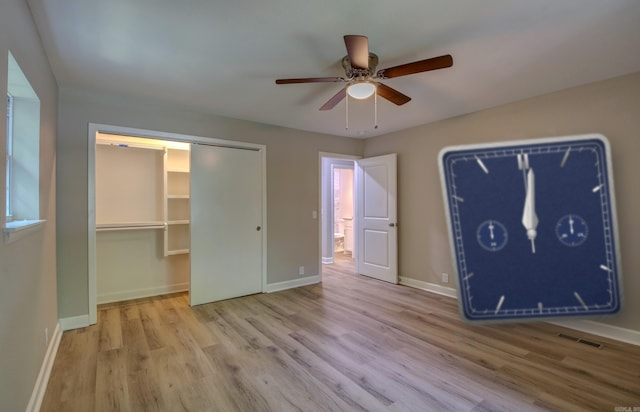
12:01
